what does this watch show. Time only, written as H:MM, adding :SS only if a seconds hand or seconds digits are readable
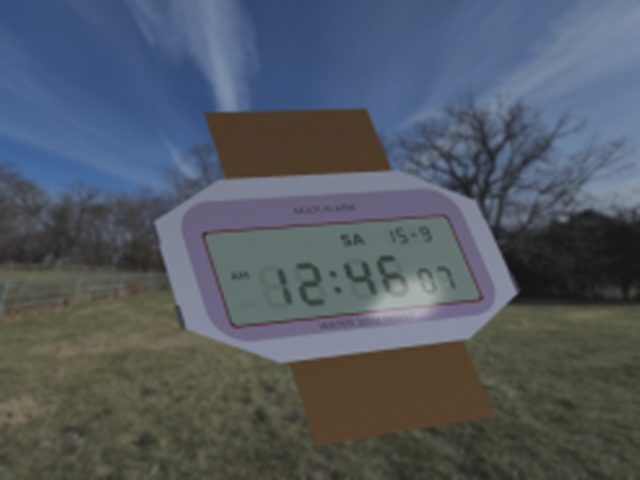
12:46:07
